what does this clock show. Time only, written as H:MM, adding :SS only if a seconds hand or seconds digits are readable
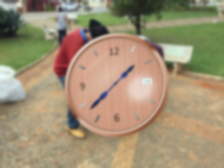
1:38
